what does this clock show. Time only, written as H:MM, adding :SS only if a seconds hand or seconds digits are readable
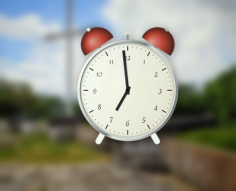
6:59
